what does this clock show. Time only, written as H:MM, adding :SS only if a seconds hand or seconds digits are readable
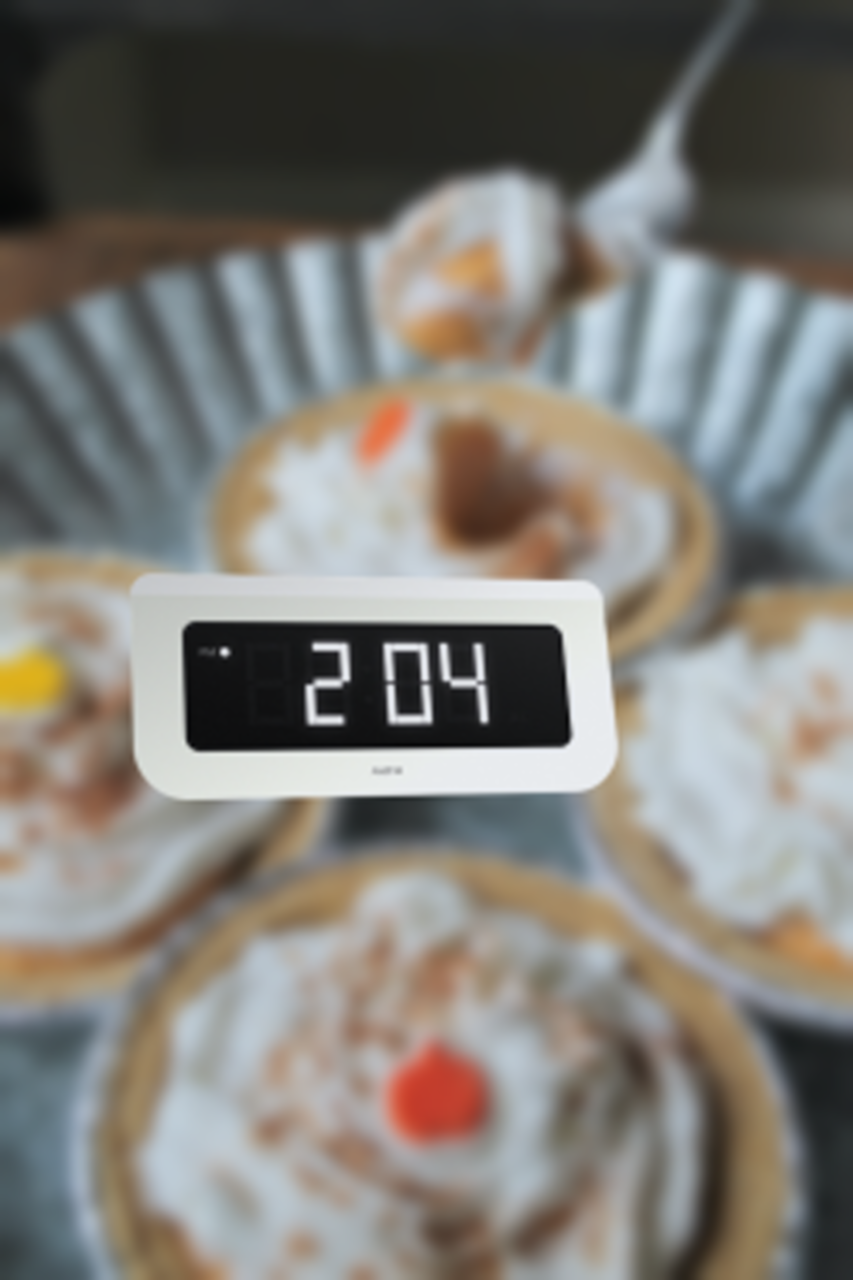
2:04
